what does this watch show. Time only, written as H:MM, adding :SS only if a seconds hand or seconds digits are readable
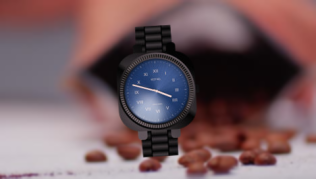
3:48
